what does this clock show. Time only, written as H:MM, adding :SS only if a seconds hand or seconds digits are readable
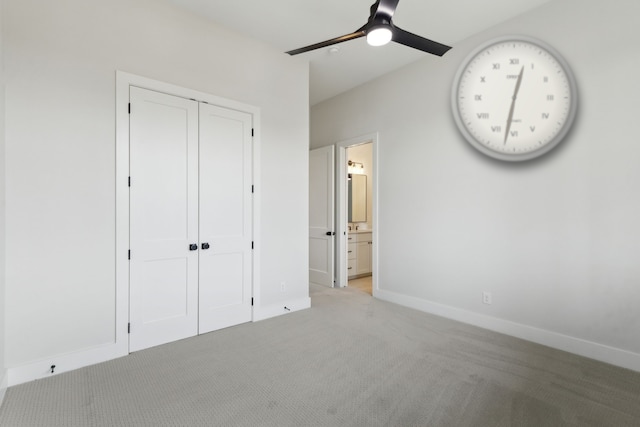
12:32
